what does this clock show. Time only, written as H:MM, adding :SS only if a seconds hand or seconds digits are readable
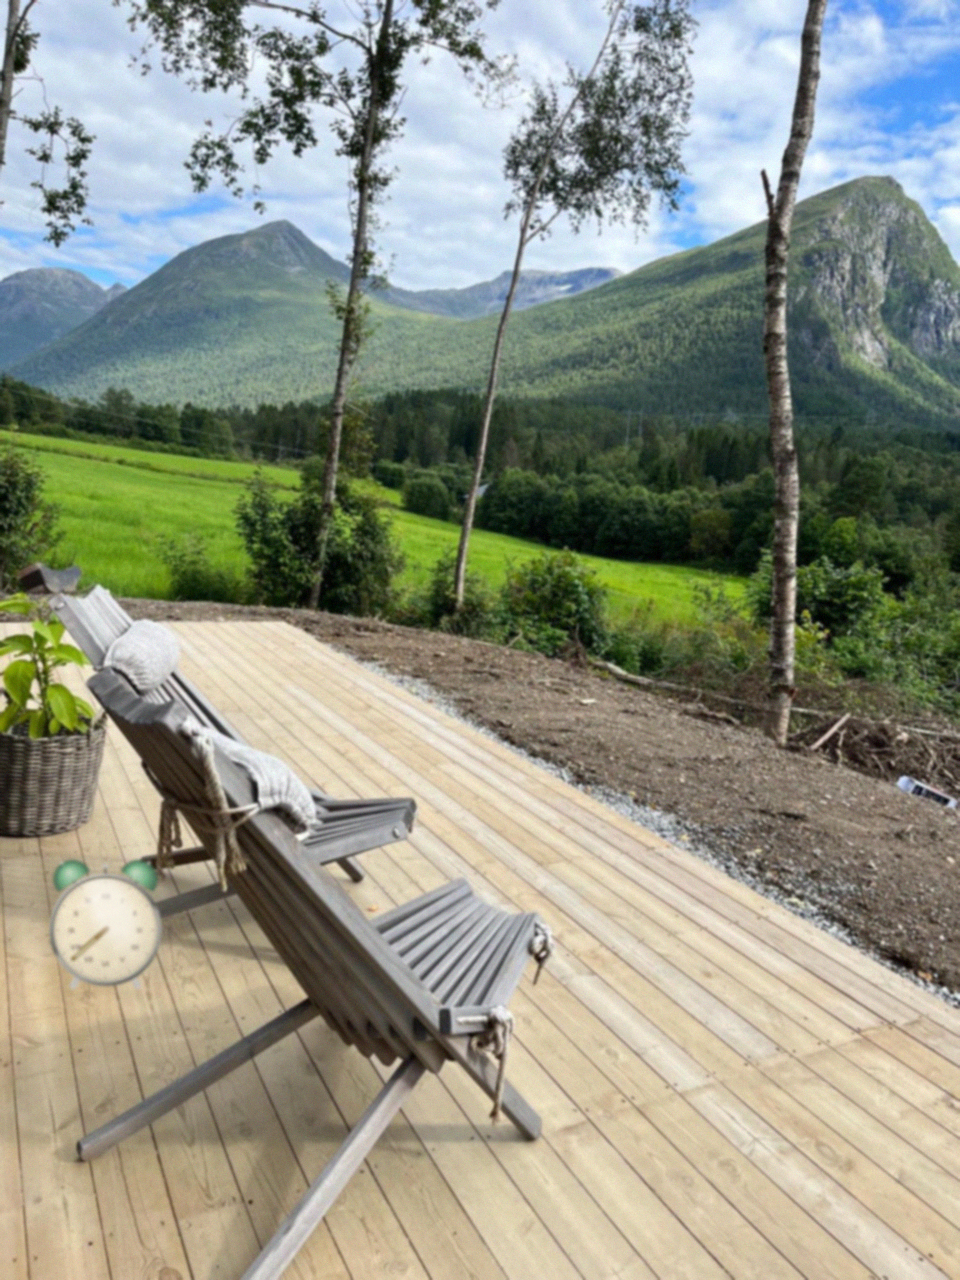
7:38
